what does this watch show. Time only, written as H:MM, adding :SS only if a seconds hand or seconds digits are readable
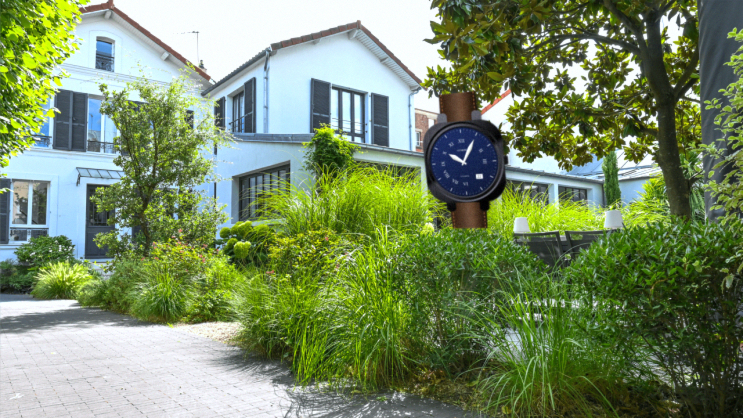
10:05
